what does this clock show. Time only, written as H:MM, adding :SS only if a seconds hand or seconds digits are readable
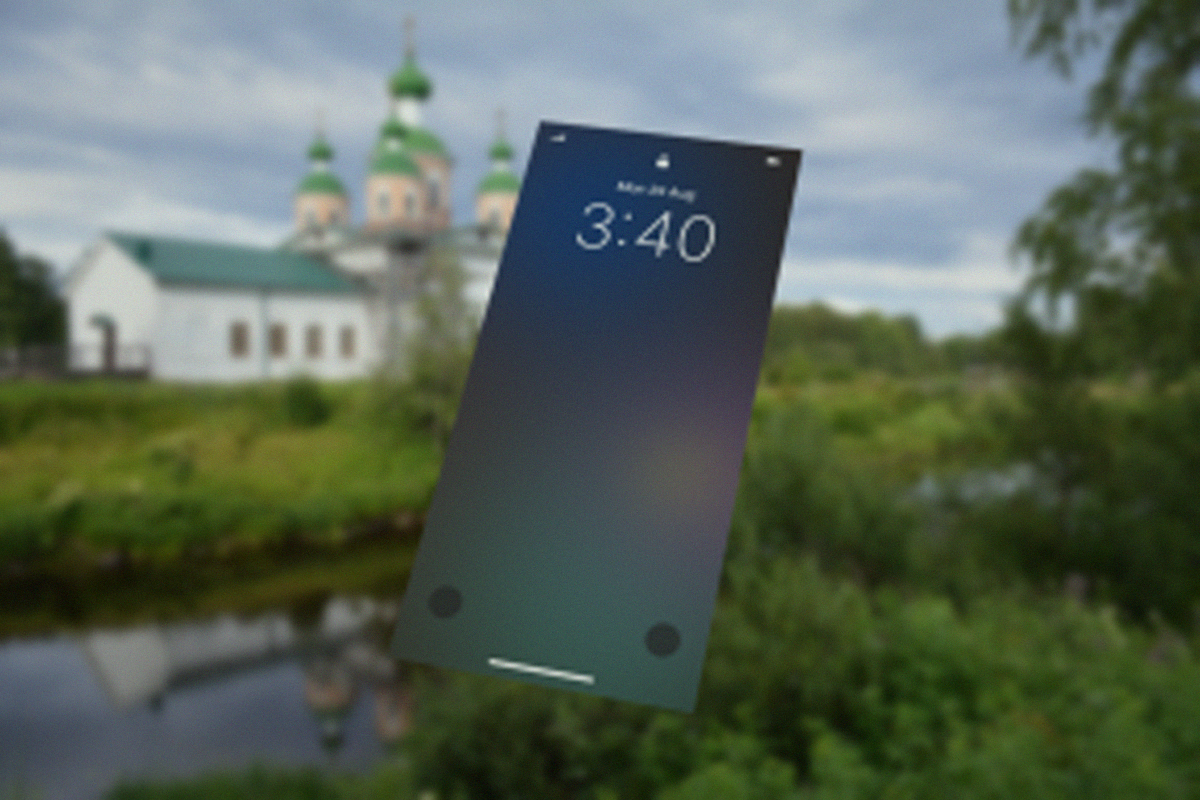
3:40
